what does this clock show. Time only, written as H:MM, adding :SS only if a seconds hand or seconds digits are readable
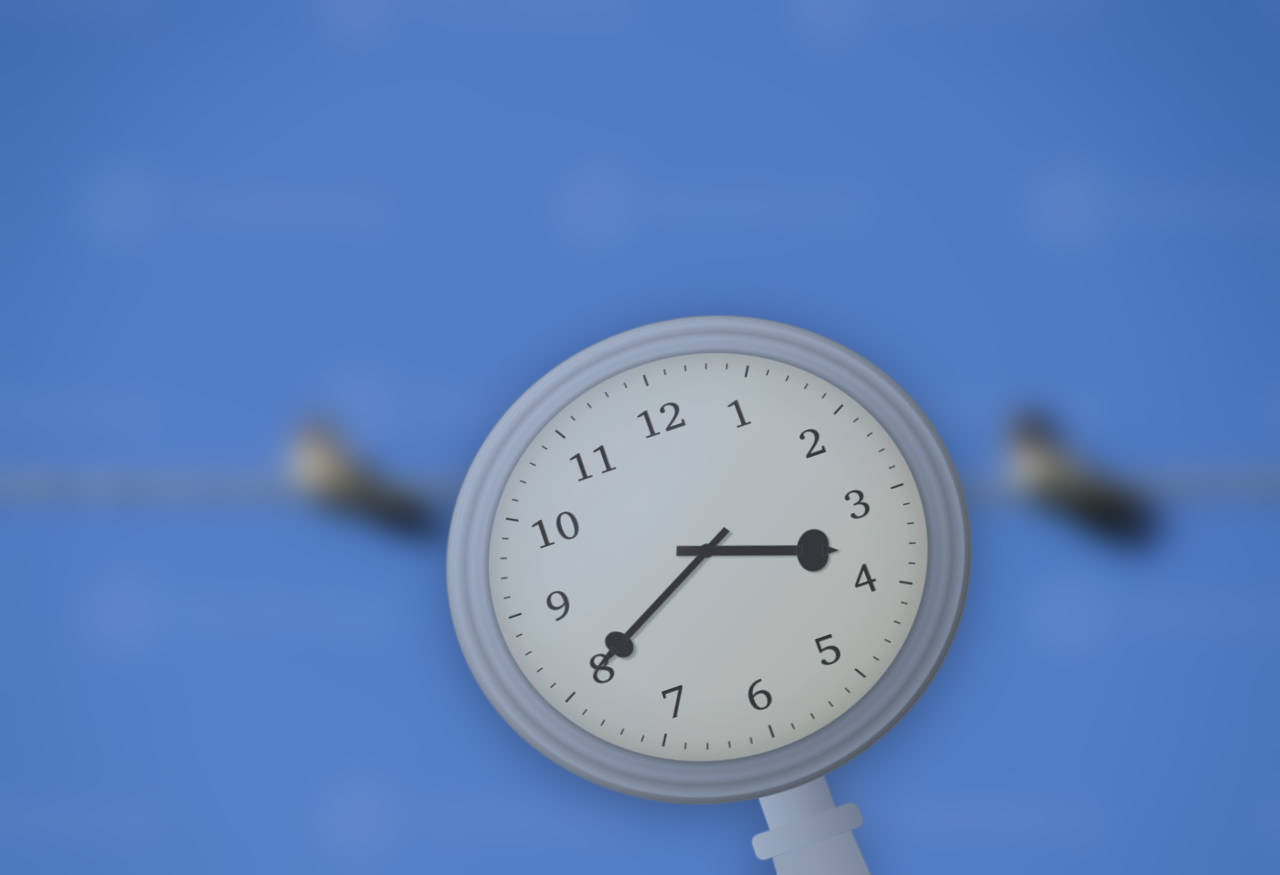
3:40
